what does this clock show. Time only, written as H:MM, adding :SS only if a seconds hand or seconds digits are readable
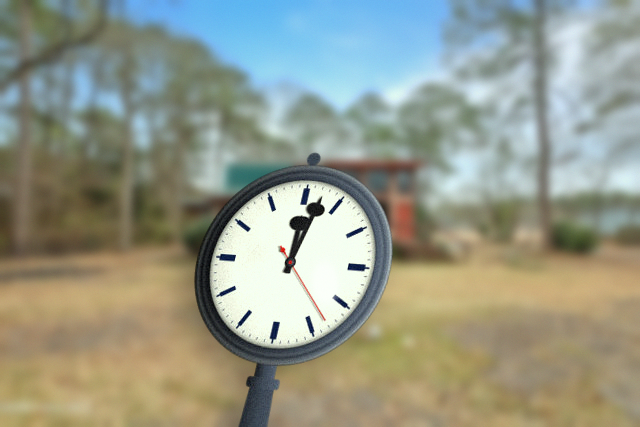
12:02:23
